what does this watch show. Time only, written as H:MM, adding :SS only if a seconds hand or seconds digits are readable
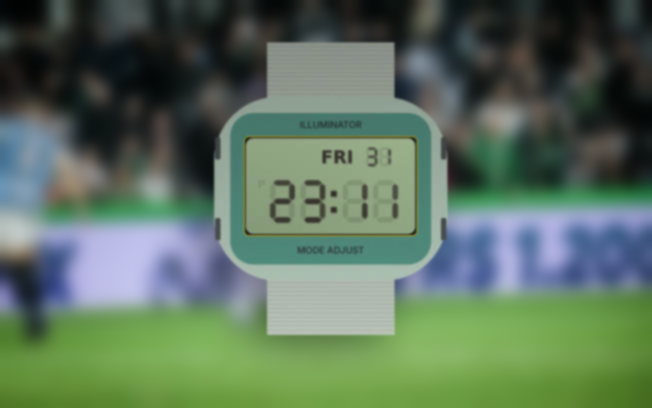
23:11
